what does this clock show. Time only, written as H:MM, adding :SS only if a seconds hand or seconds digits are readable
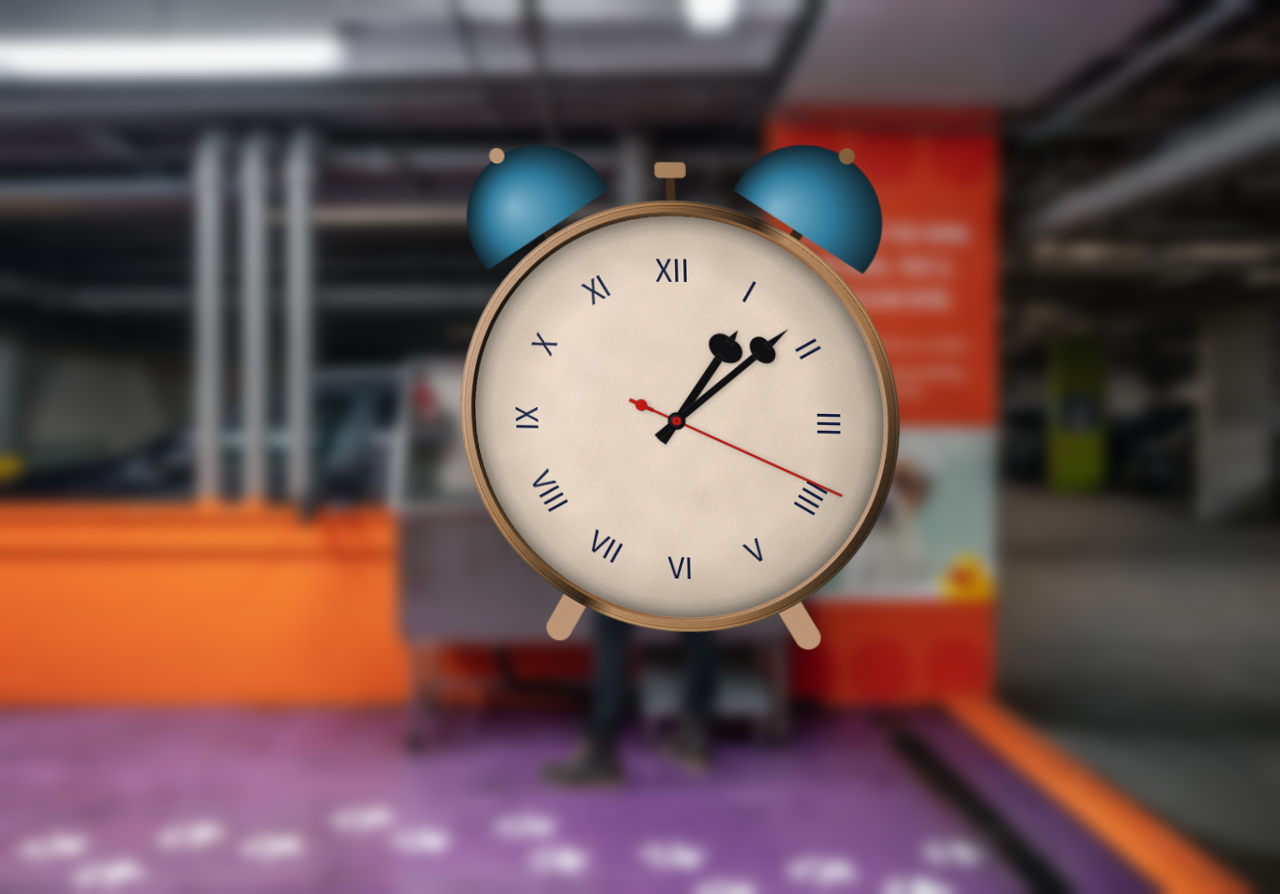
1:08:19
